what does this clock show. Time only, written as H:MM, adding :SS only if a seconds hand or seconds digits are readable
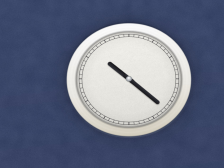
10:22
